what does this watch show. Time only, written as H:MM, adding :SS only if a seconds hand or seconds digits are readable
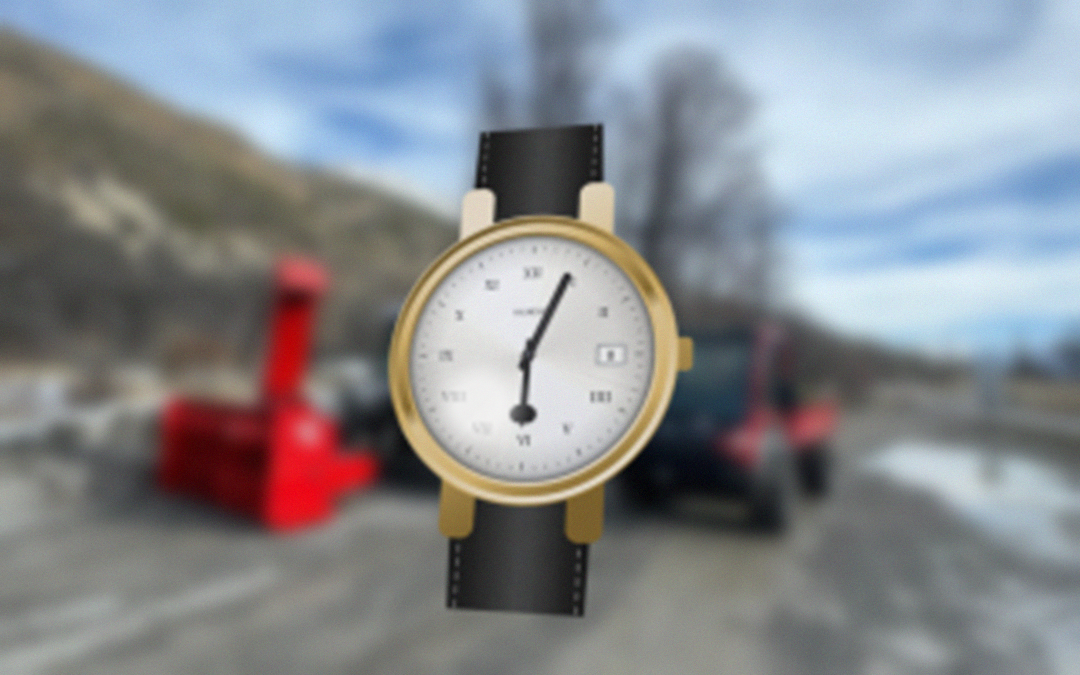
6:04
